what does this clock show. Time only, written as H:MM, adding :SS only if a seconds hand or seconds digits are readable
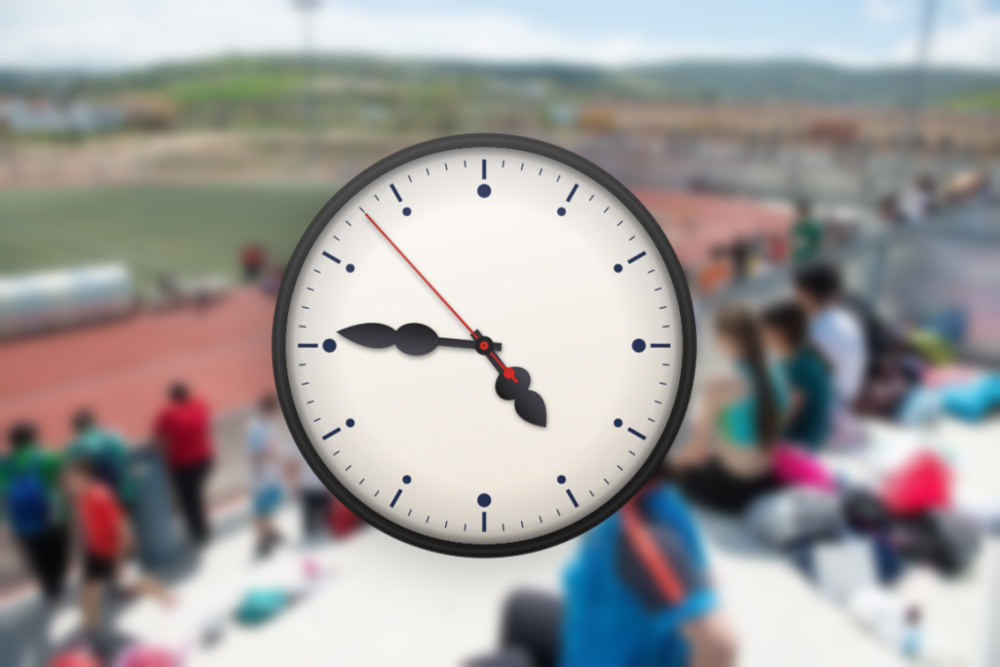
4:45:53
